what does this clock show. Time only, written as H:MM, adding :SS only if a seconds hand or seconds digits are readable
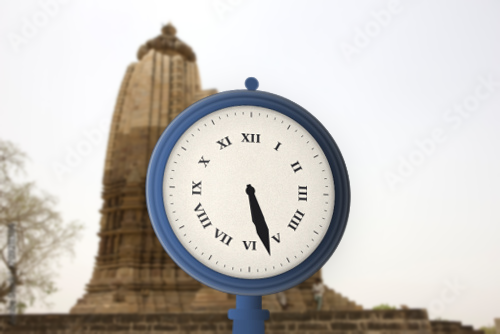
5:27
